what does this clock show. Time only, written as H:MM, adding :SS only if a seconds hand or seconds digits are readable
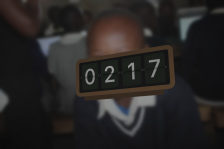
2:17
